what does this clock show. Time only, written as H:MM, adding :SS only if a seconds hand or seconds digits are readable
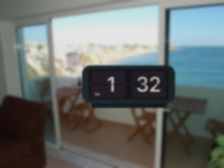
1:32
